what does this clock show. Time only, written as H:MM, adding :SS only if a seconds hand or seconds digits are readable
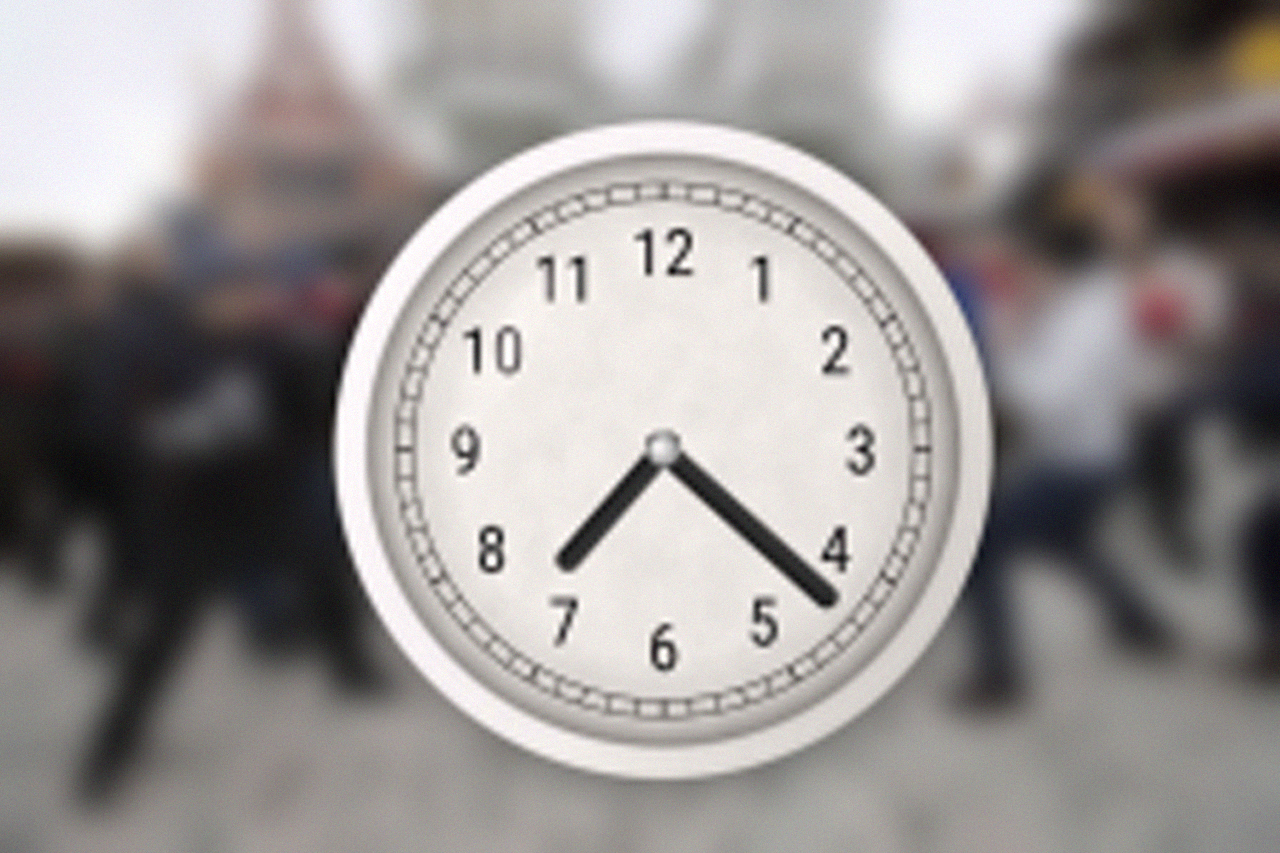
7:22
